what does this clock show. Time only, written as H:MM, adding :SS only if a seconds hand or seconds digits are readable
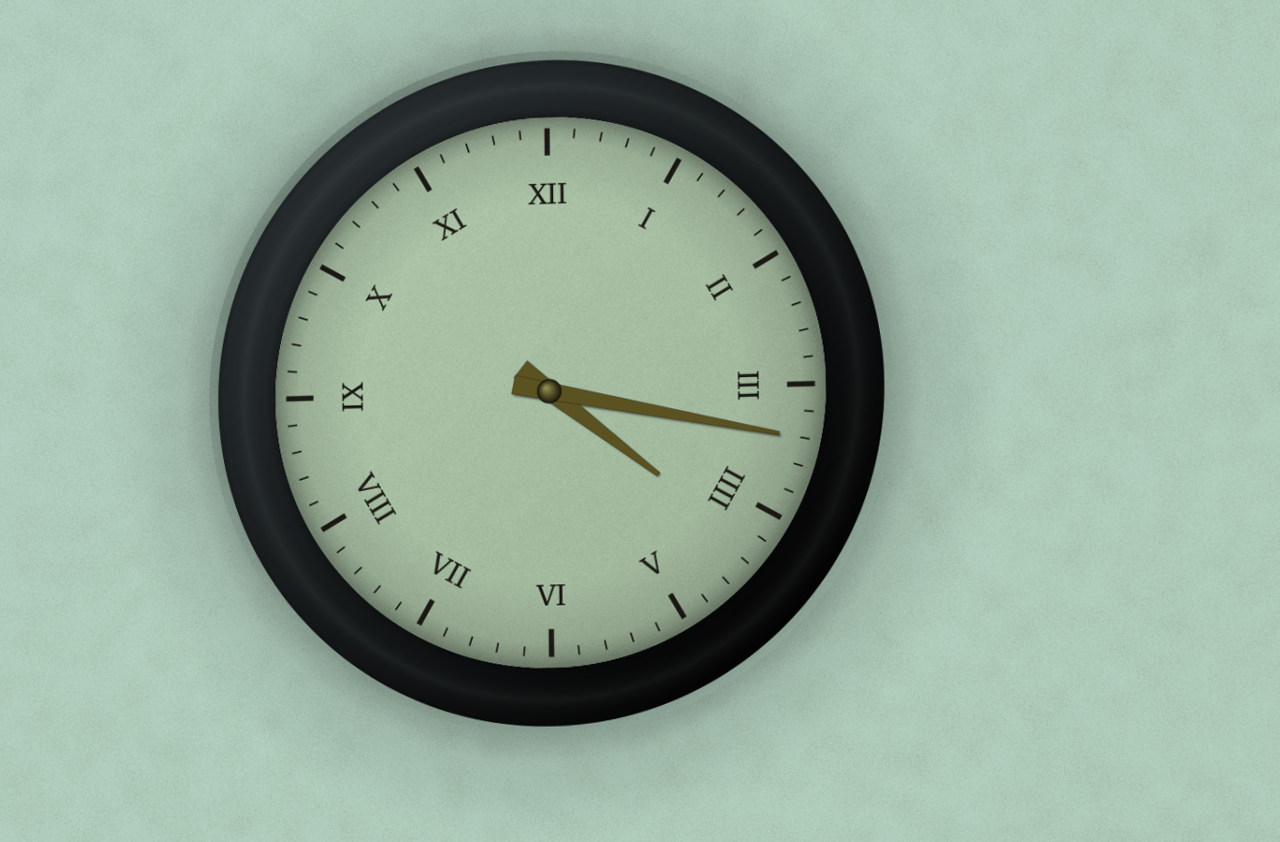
4:17
